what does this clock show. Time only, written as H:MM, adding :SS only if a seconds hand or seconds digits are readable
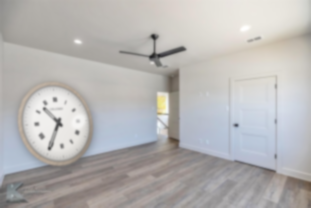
10:35
